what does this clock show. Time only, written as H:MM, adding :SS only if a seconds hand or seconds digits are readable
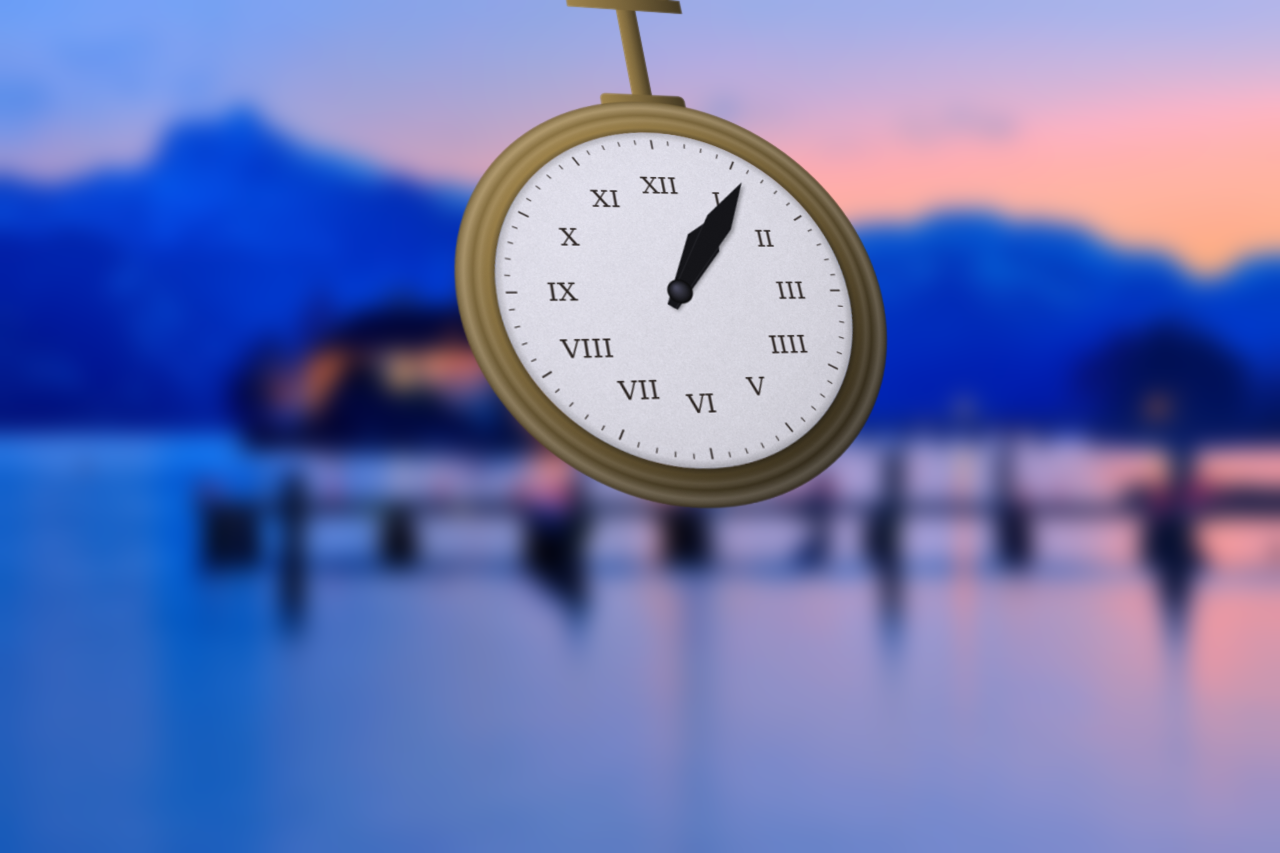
1:06
